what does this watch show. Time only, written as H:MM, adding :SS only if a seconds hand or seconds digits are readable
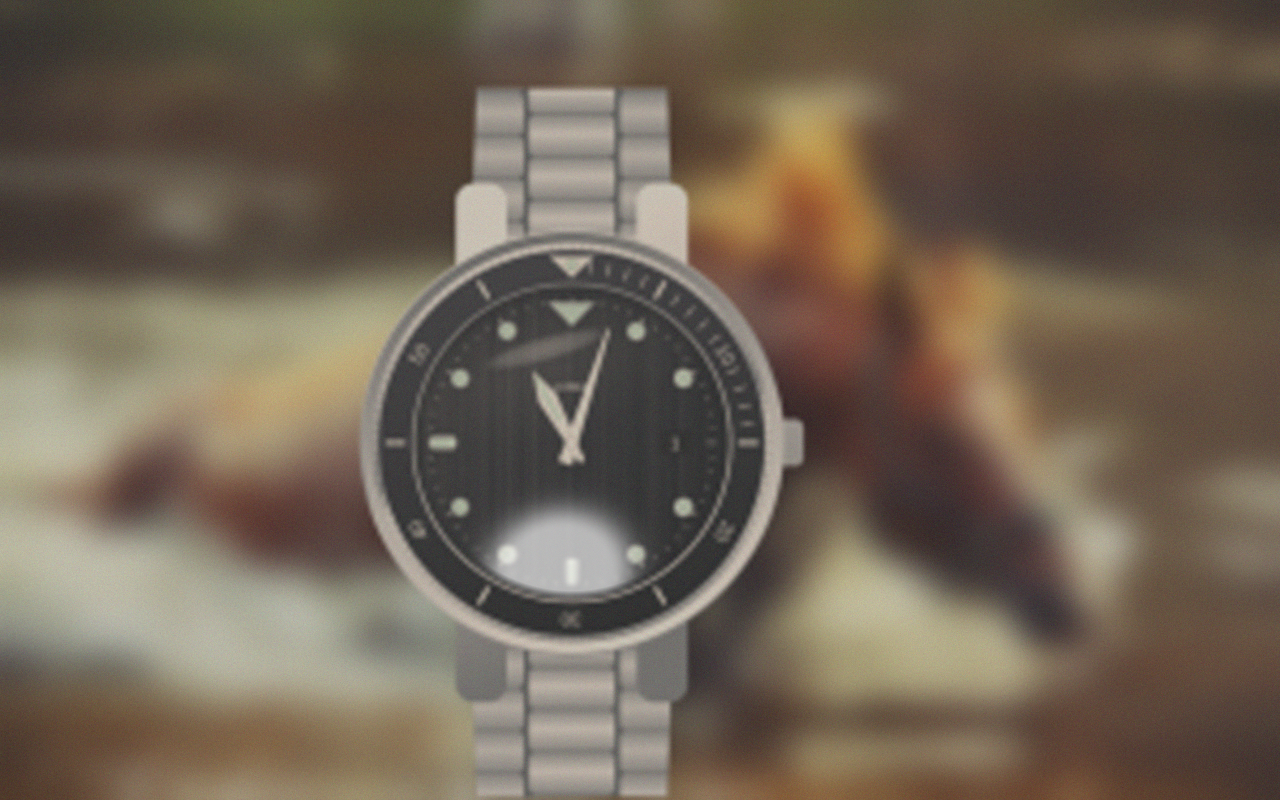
11:03
